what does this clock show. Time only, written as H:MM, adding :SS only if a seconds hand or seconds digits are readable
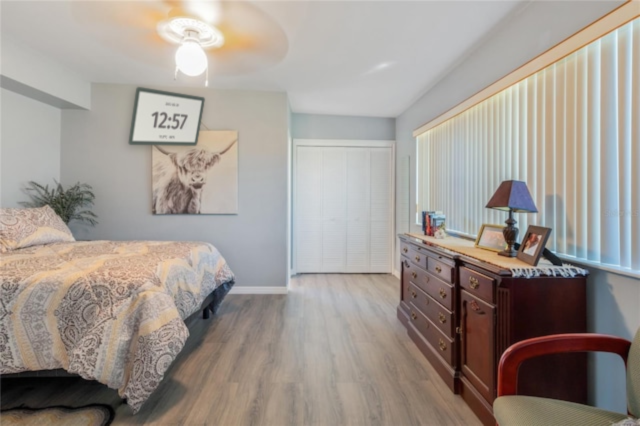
12:57
